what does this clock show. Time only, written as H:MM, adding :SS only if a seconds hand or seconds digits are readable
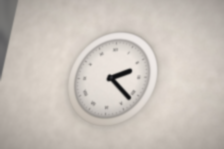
2:22
